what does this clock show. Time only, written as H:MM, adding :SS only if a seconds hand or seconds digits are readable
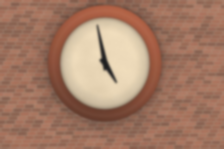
4:58
